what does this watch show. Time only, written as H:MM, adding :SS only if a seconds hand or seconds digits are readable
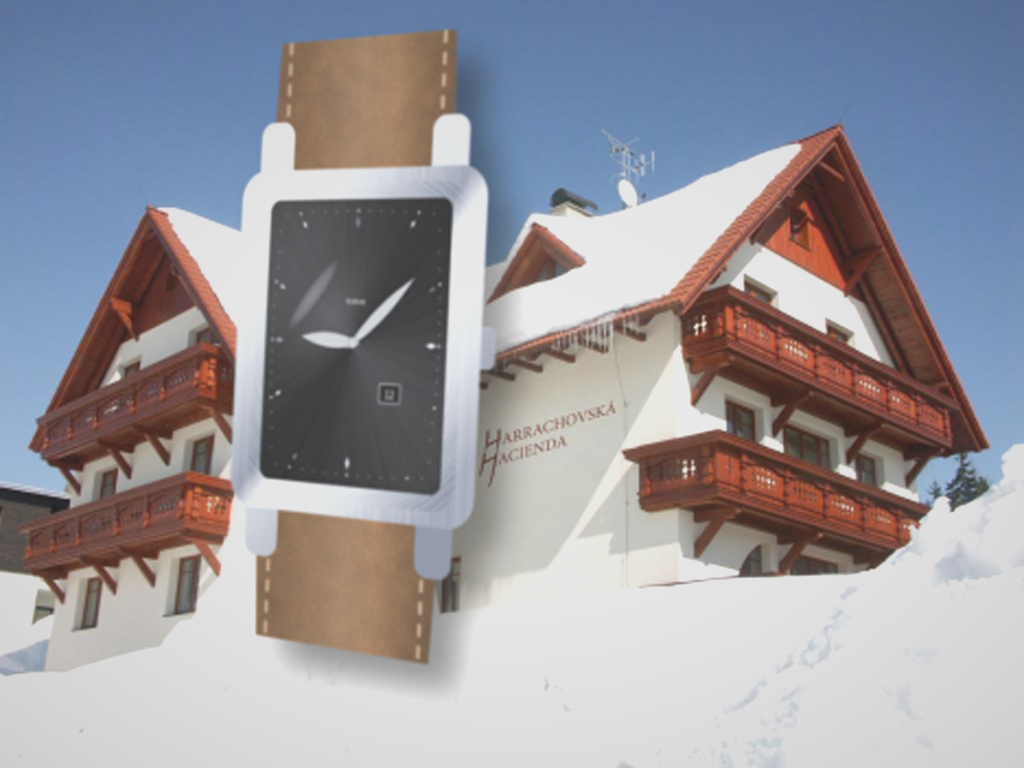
9:08
